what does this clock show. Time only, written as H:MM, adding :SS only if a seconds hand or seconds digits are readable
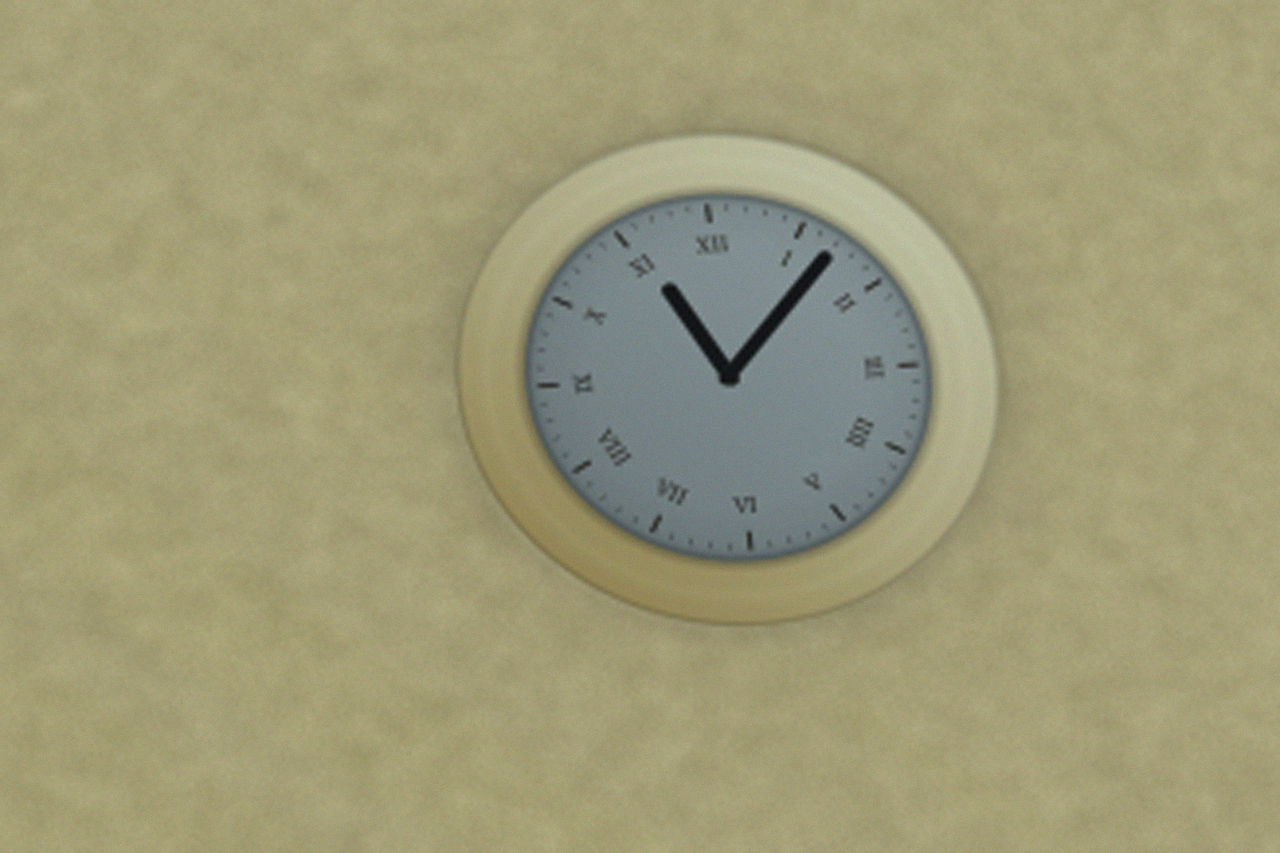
11:07
